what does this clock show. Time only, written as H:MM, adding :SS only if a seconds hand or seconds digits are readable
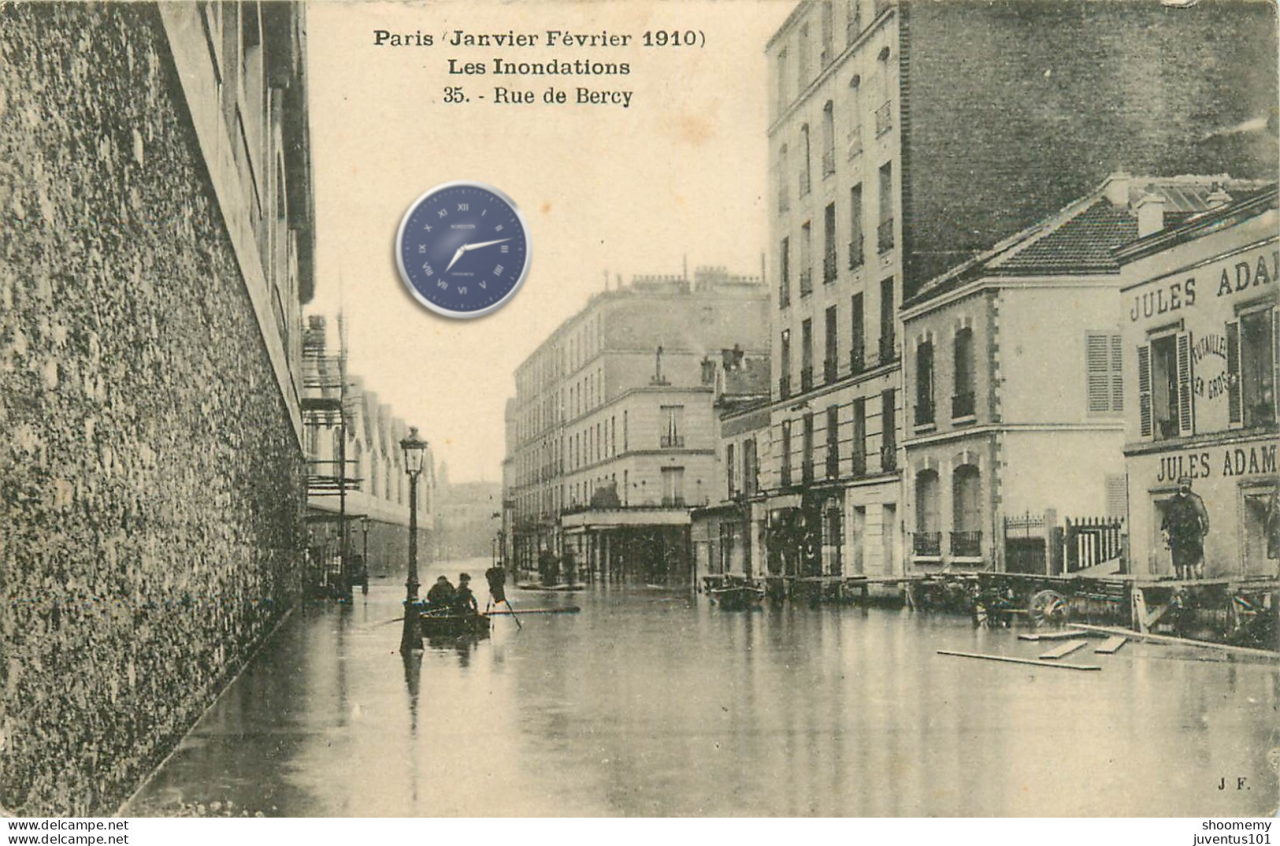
7:13
